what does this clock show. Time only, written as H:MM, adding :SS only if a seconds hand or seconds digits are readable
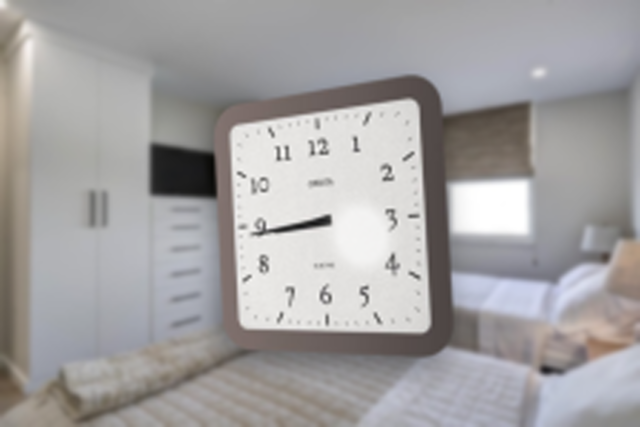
8:44
